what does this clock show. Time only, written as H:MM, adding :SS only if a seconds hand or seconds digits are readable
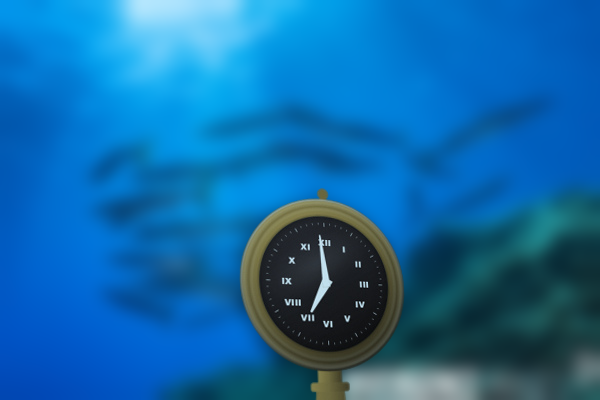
6:59
